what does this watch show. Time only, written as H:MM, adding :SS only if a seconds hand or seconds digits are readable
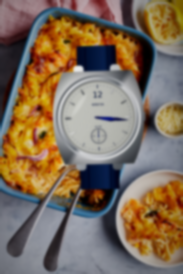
3:16
